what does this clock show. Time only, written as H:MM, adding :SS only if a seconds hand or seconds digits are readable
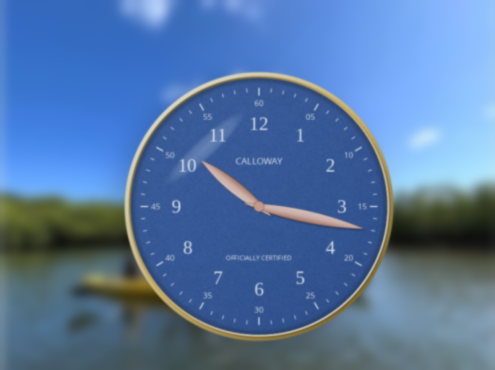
10:17
